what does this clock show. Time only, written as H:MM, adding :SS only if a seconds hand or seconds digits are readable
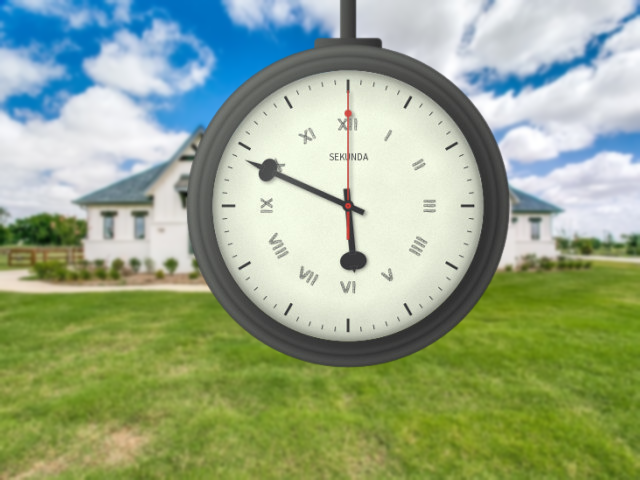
5:49:00
